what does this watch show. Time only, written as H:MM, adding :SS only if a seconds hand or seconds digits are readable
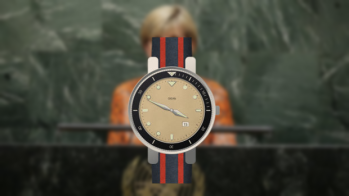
3:49
